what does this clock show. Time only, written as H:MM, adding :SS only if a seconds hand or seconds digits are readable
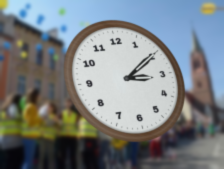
3:10
